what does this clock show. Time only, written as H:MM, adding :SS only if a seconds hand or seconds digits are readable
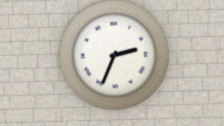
2:34
